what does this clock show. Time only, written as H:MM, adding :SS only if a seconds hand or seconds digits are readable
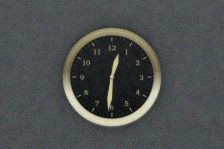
12:31
